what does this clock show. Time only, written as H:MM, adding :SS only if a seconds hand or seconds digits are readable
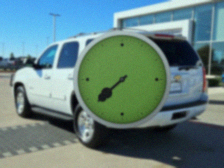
7:38
